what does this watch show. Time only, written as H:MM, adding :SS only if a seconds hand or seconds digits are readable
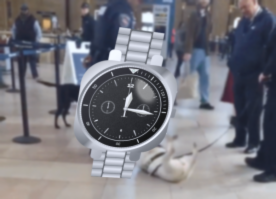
12:16
